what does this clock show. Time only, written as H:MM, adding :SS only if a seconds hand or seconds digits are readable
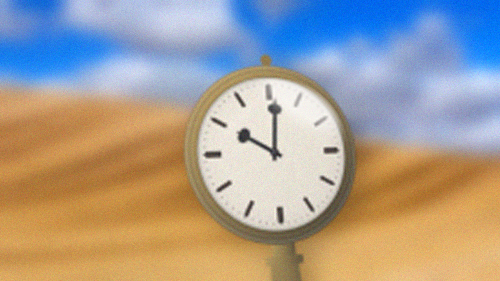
10:01
